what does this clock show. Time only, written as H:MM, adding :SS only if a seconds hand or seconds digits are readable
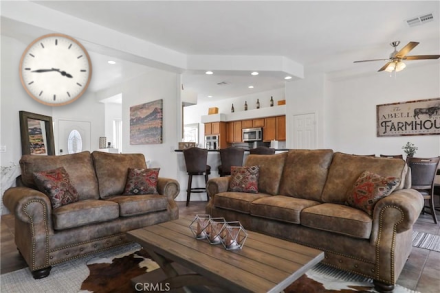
3:44
